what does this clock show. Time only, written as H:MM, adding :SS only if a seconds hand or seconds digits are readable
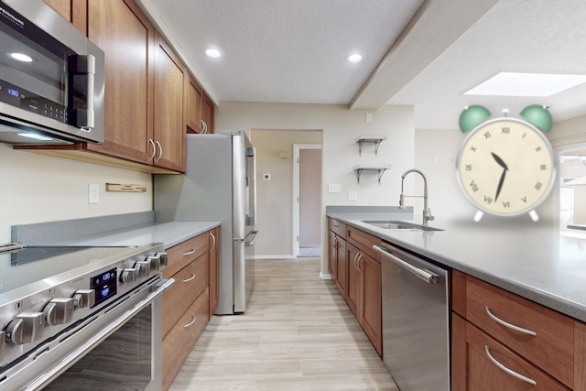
10:33
